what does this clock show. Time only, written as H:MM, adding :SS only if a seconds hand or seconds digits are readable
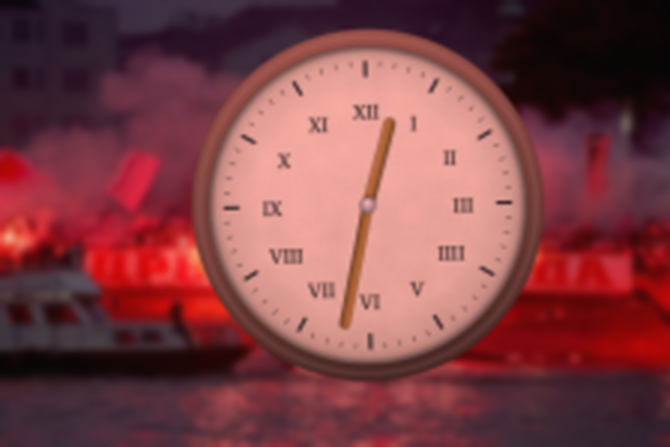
12:32
